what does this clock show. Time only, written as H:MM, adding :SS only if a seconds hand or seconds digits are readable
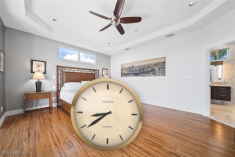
8:39
